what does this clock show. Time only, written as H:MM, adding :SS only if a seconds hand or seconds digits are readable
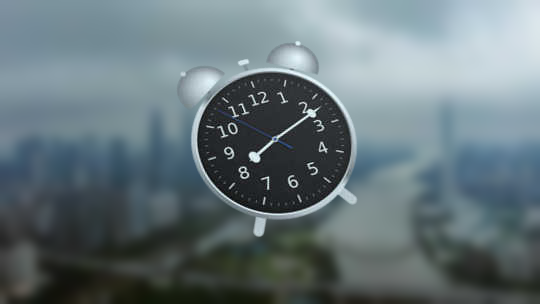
8:11:53
